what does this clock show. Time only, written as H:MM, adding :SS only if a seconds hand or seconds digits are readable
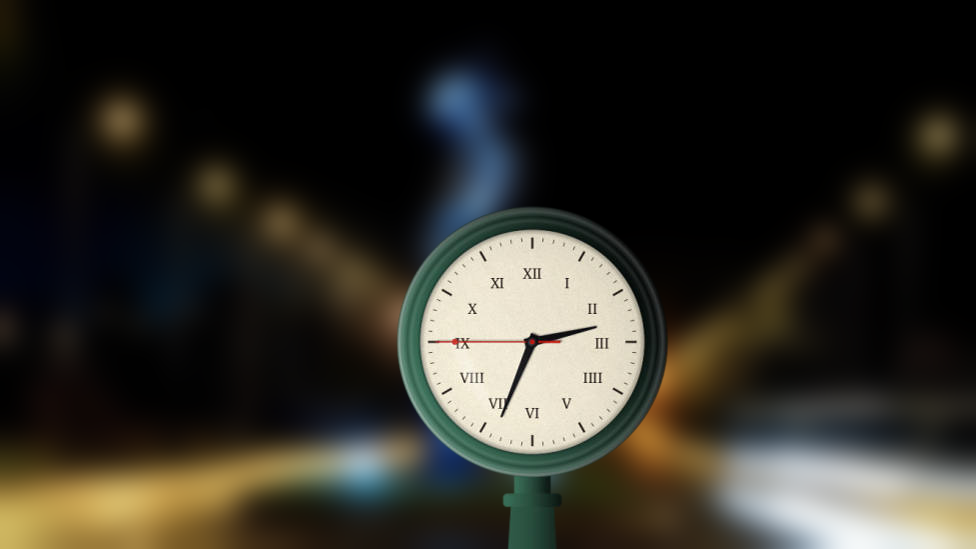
2:33:45
